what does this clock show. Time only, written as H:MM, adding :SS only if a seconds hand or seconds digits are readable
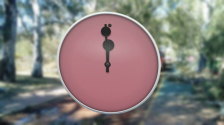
11:59
